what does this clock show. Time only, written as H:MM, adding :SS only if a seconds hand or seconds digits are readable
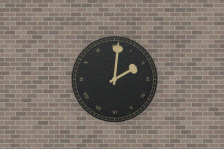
2:01
